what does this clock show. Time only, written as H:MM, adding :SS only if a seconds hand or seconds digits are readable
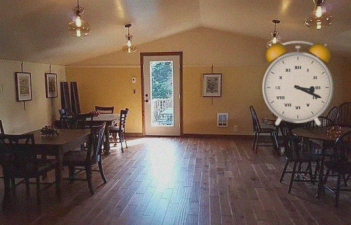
3:19
